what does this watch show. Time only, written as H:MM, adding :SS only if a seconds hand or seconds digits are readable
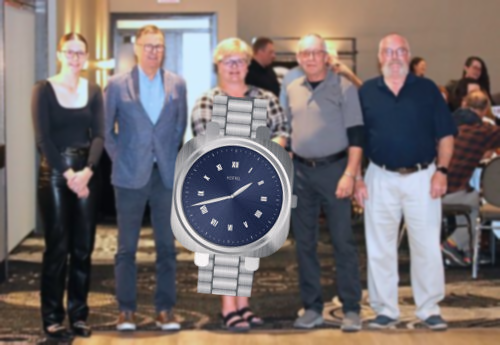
1:42
